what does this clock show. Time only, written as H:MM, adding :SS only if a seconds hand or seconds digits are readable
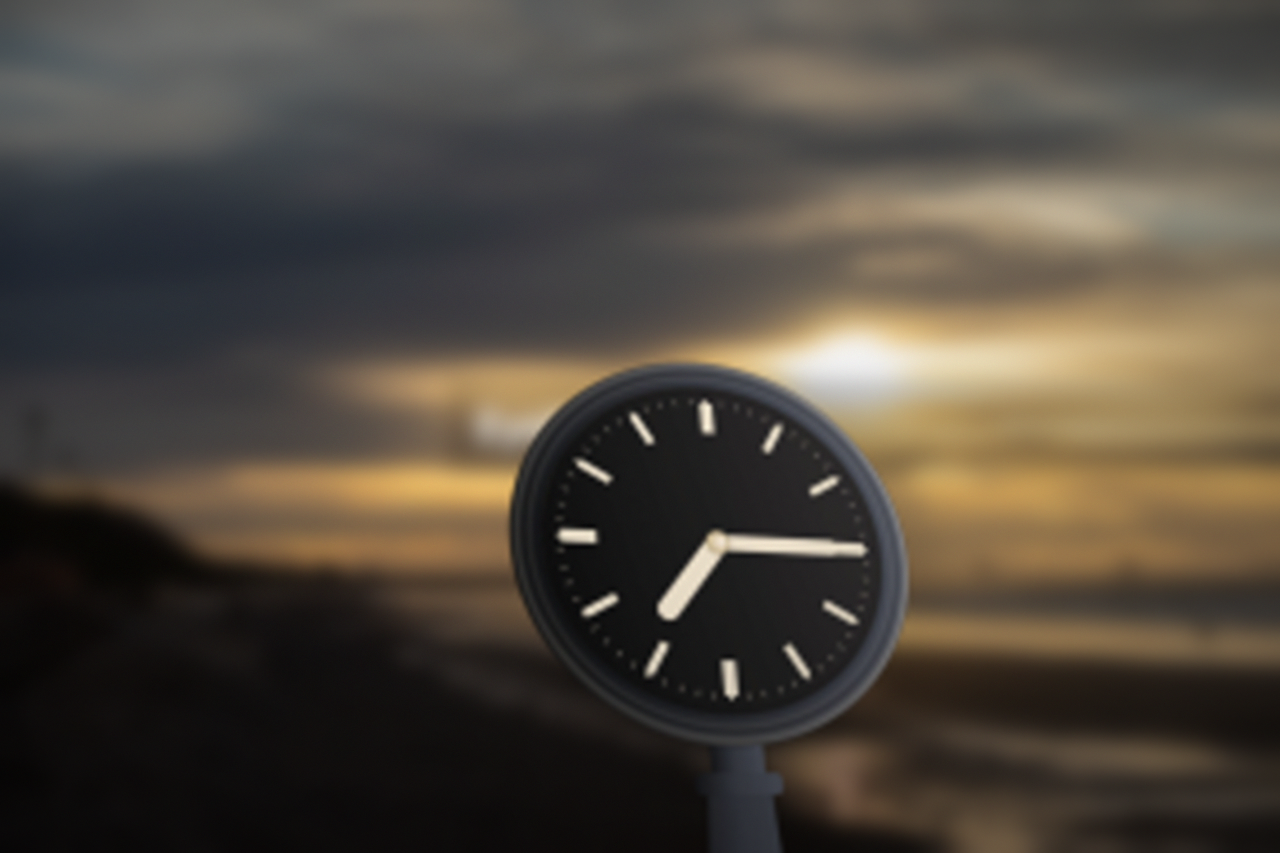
7:15
